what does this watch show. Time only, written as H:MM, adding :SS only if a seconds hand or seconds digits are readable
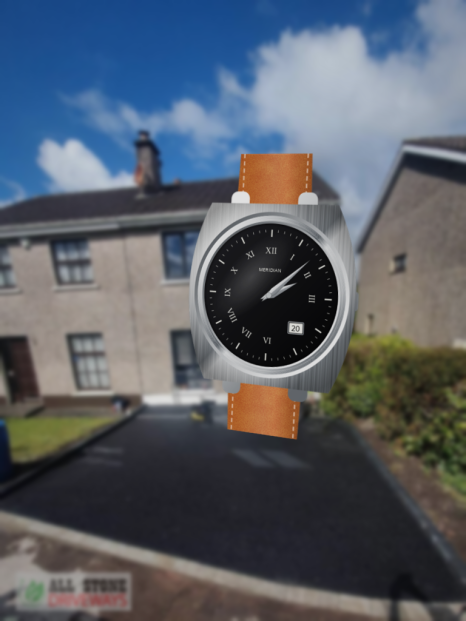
2:08
